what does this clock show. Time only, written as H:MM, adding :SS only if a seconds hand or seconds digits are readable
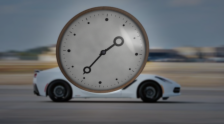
1:36
